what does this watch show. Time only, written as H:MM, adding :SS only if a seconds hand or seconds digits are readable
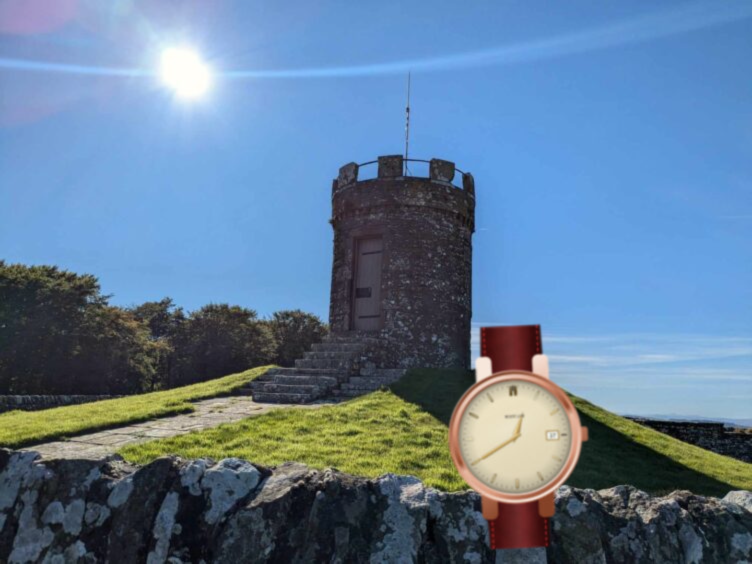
12:40
